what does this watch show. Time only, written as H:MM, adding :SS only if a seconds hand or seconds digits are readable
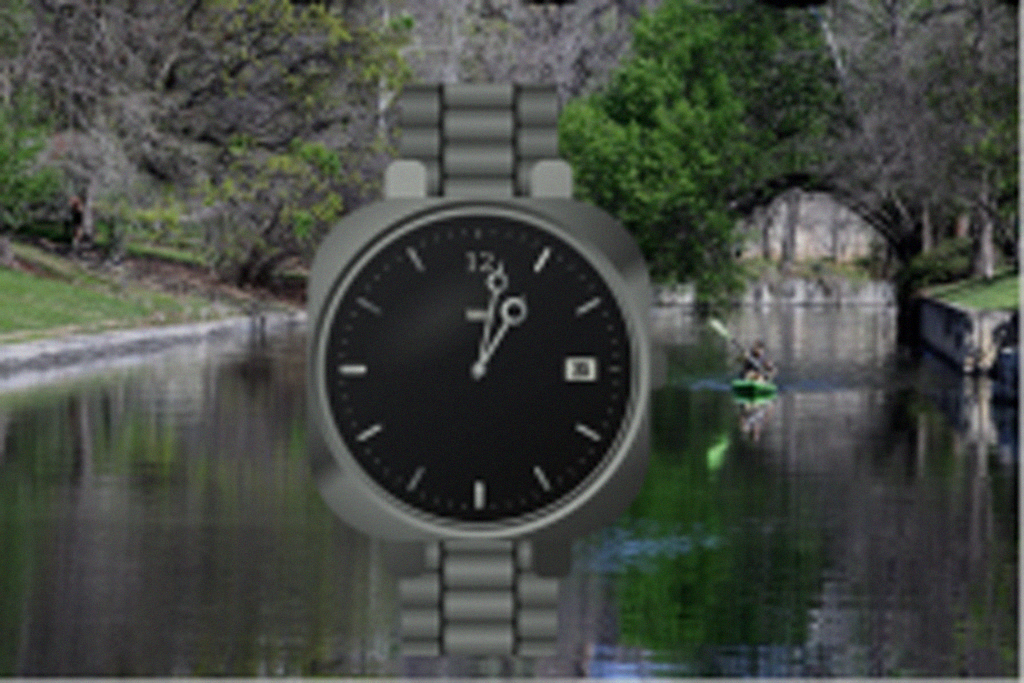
1:02
